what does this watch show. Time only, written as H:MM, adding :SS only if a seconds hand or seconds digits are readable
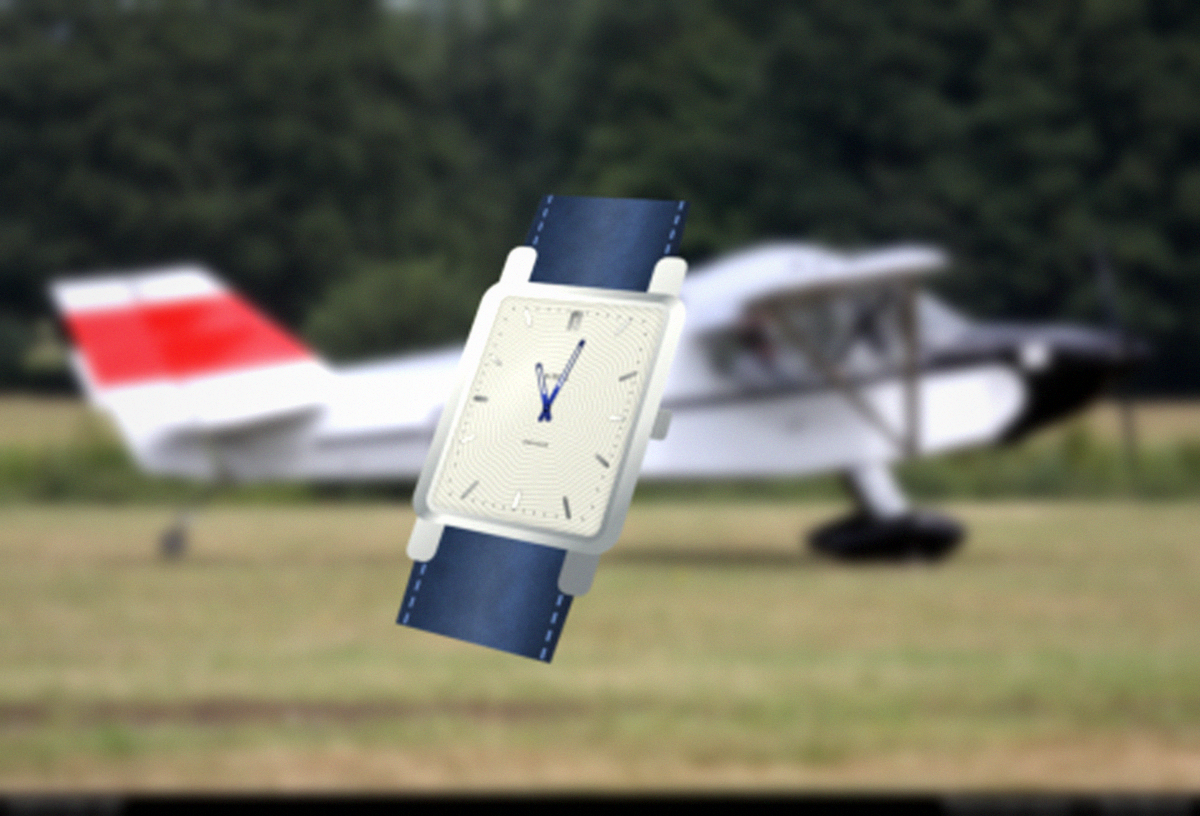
11:02
